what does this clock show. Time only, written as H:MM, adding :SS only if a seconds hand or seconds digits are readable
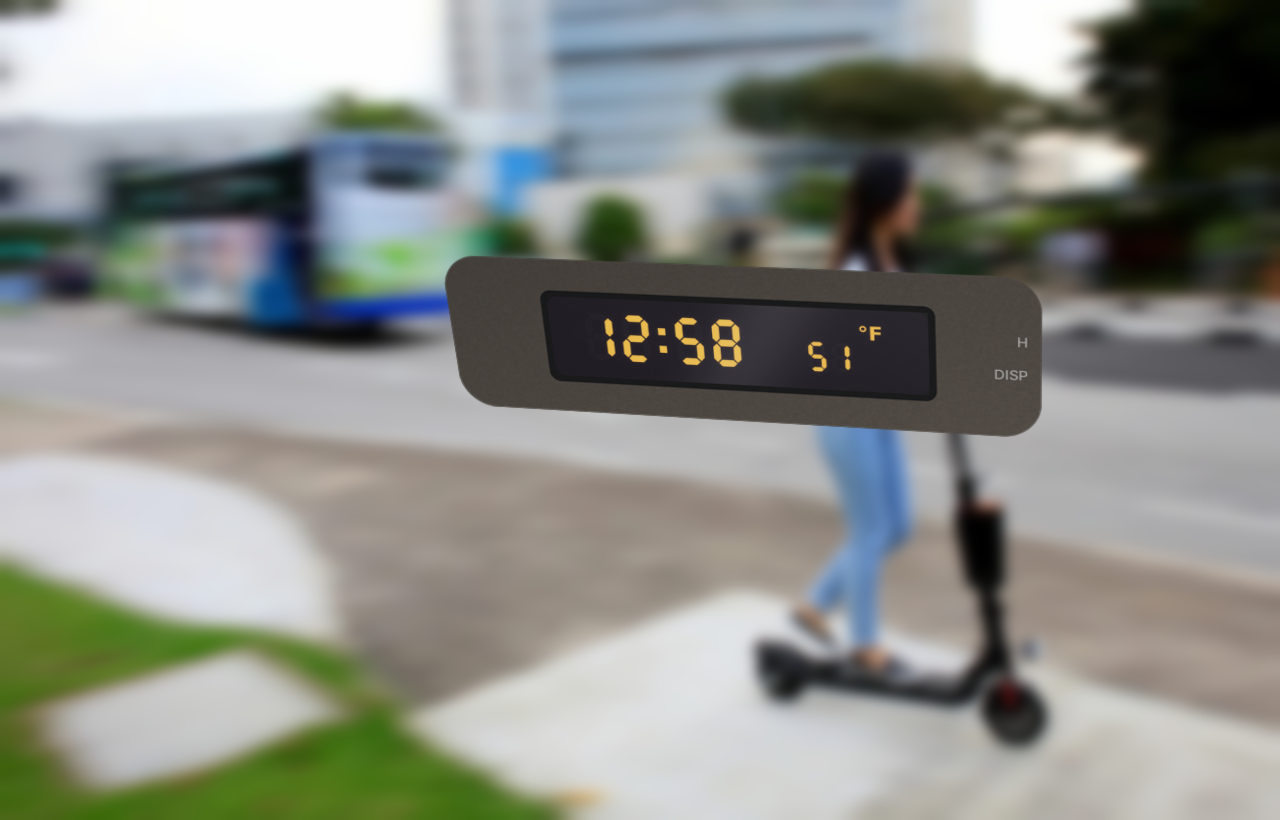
12:58
